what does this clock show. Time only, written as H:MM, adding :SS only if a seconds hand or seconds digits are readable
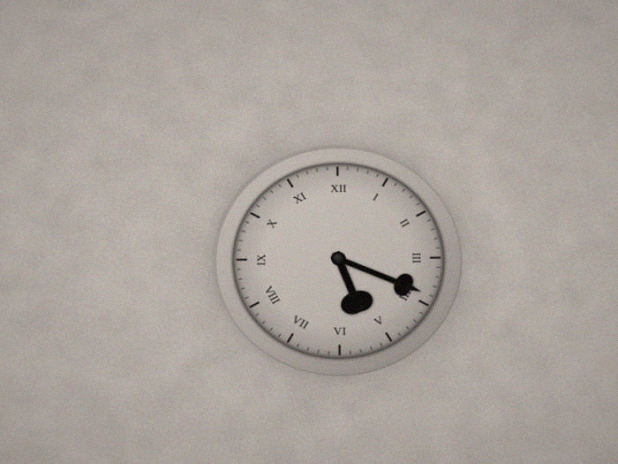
5:19
